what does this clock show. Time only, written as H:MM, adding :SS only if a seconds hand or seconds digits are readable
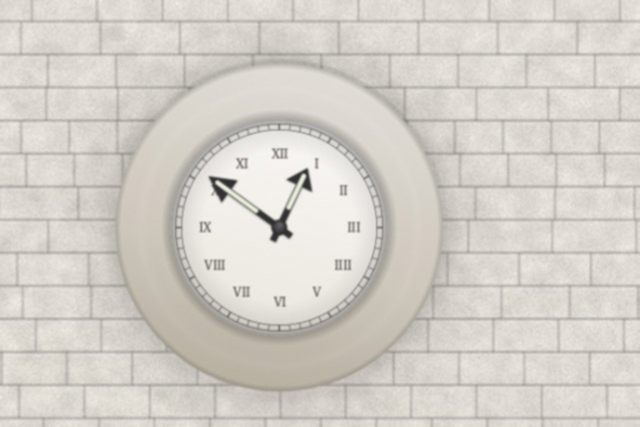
12:51
